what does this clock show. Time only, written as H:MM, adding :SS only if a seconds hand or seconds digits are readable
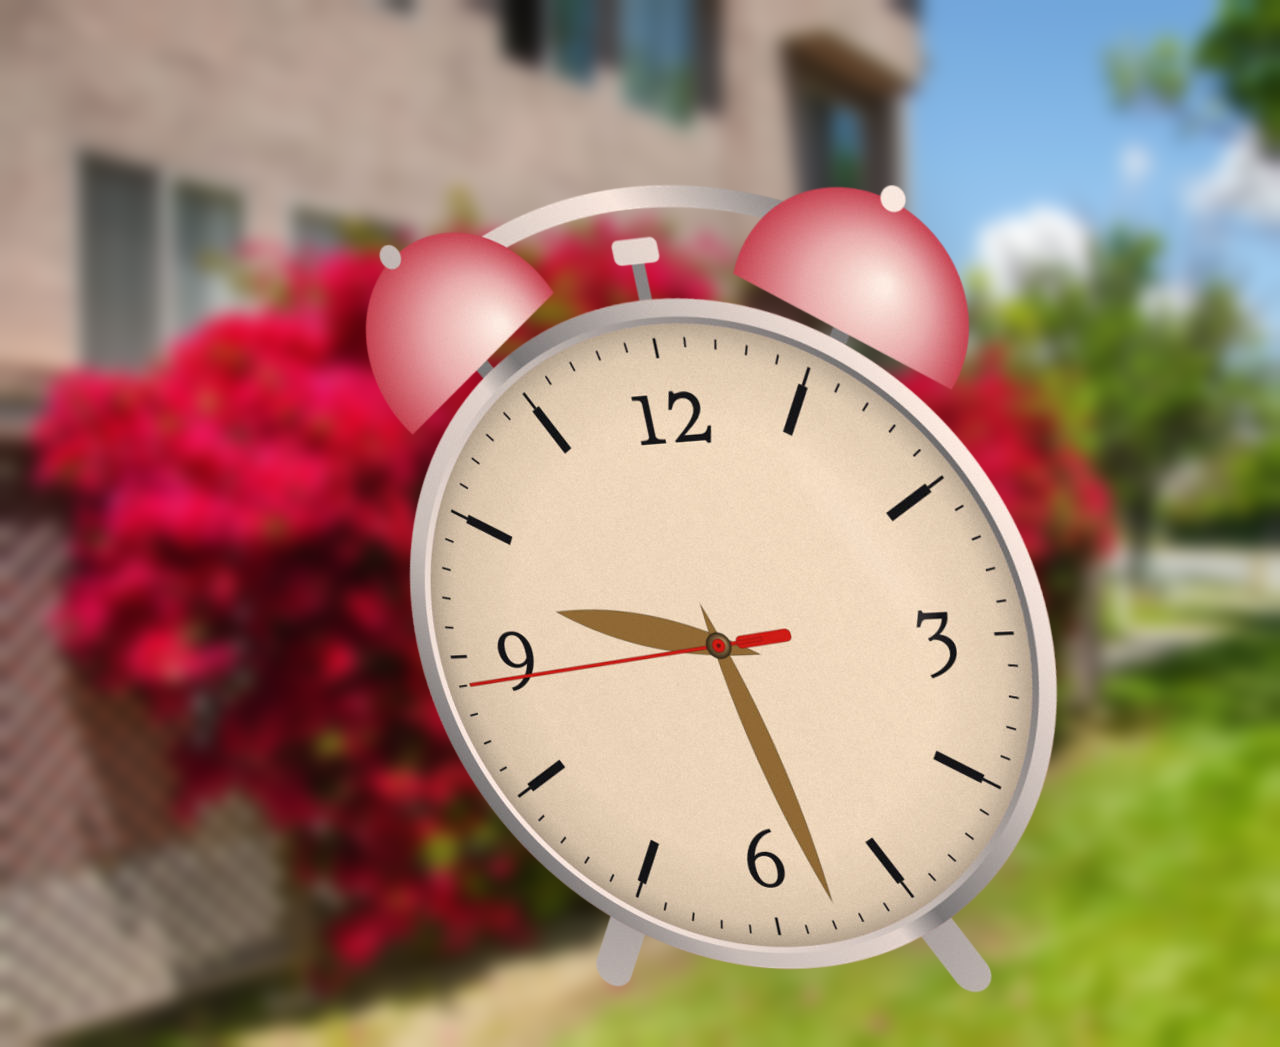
9:27:44
